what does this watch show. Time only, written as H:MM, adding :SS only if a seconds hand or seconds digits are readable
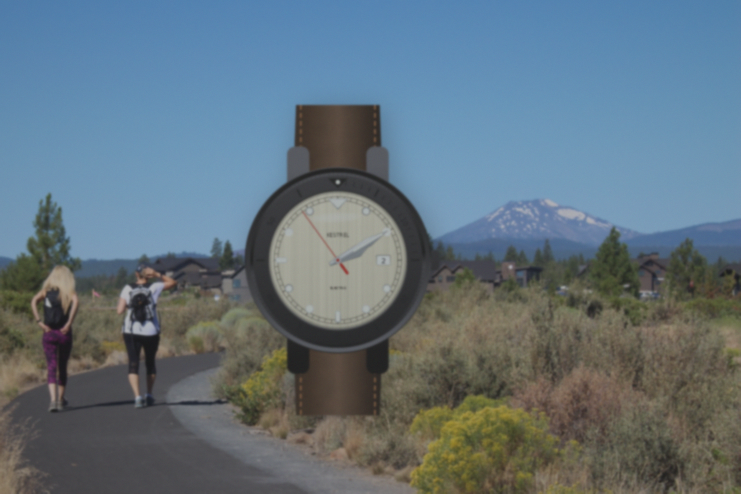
2:09:54
